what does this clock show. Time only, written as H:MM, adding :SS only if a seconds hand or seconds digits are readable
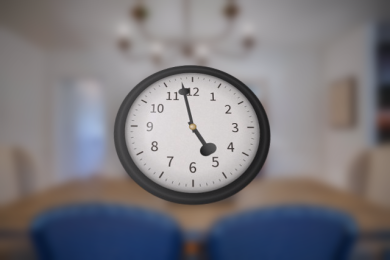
4:58
